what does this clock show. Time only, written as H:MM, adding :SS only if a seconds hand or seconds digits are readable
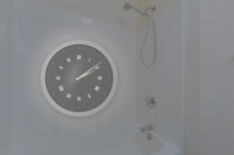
2:09
